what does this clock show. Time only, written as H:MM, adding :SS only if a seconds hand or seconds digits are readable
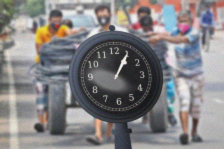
1:05
